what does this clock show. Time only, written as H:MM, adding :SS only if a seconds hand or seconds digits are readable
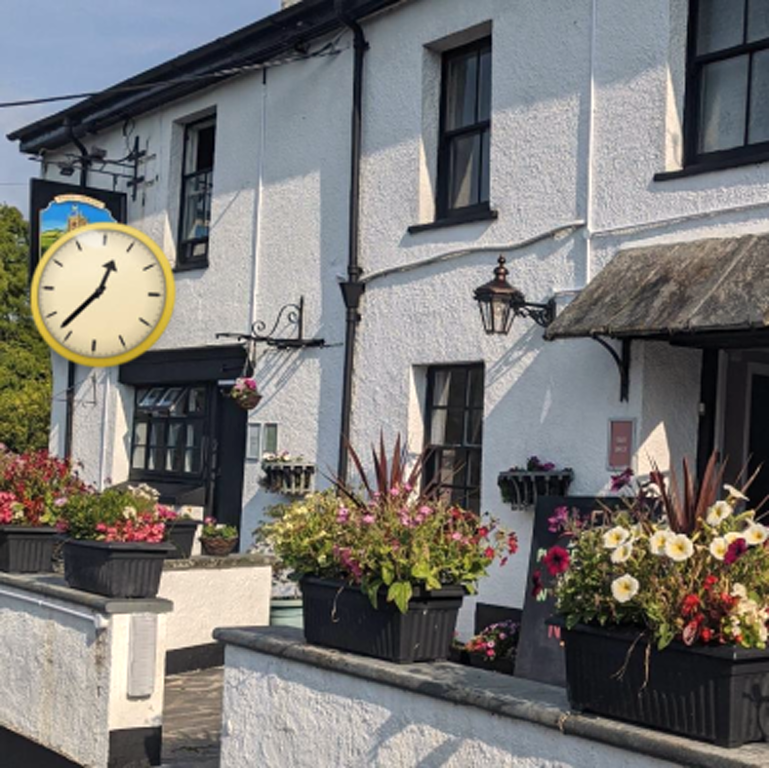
12:37
